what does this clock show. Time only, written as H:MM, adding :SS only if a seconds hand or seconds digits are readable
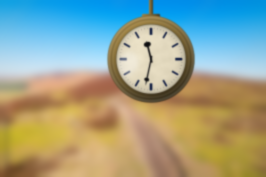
11:32
